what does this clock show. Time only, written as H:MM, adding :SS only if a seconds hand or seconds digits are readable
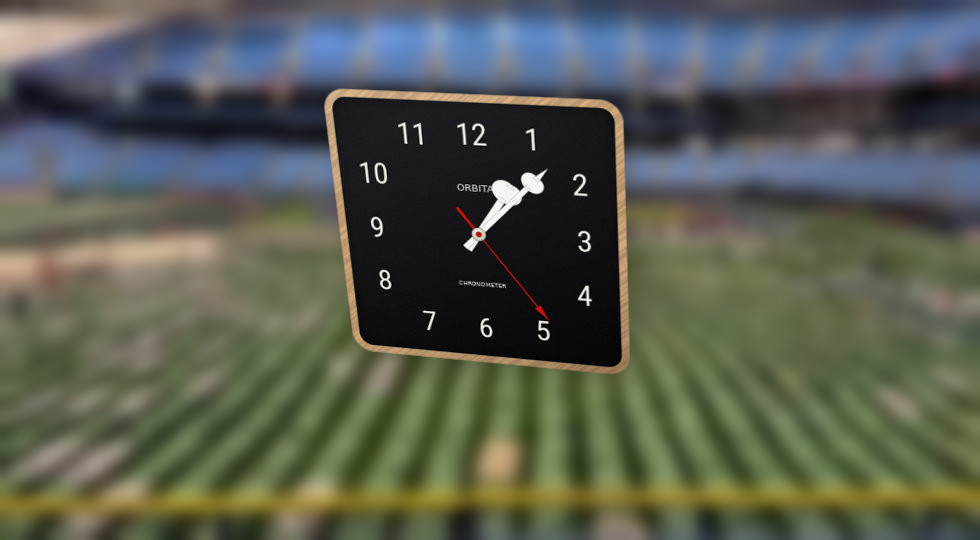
1:07:24
